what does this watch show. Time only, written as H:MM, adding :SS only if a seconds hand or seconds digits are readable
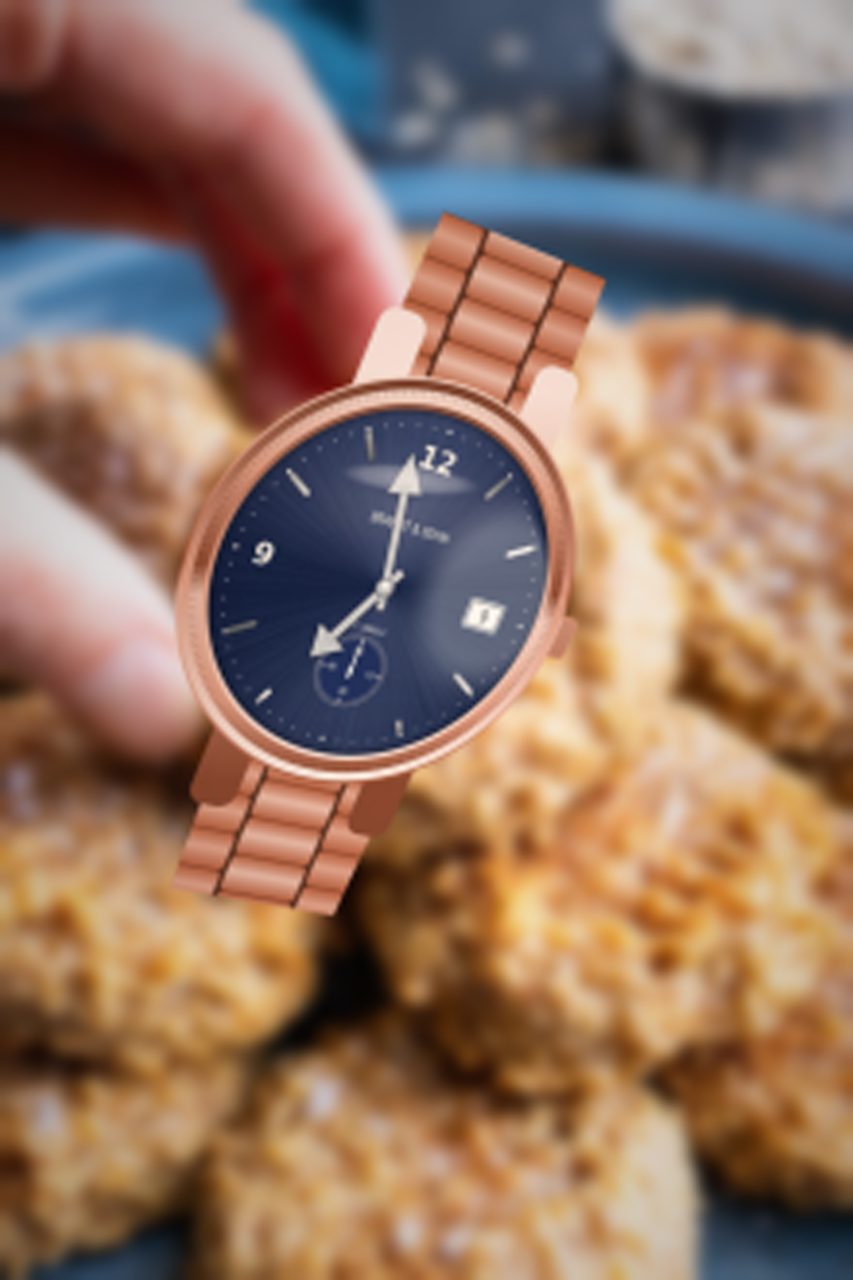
6:58
